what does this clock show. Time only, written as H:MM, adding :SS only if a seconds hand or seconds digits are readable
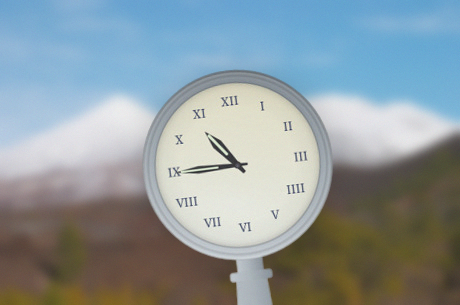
10:45
